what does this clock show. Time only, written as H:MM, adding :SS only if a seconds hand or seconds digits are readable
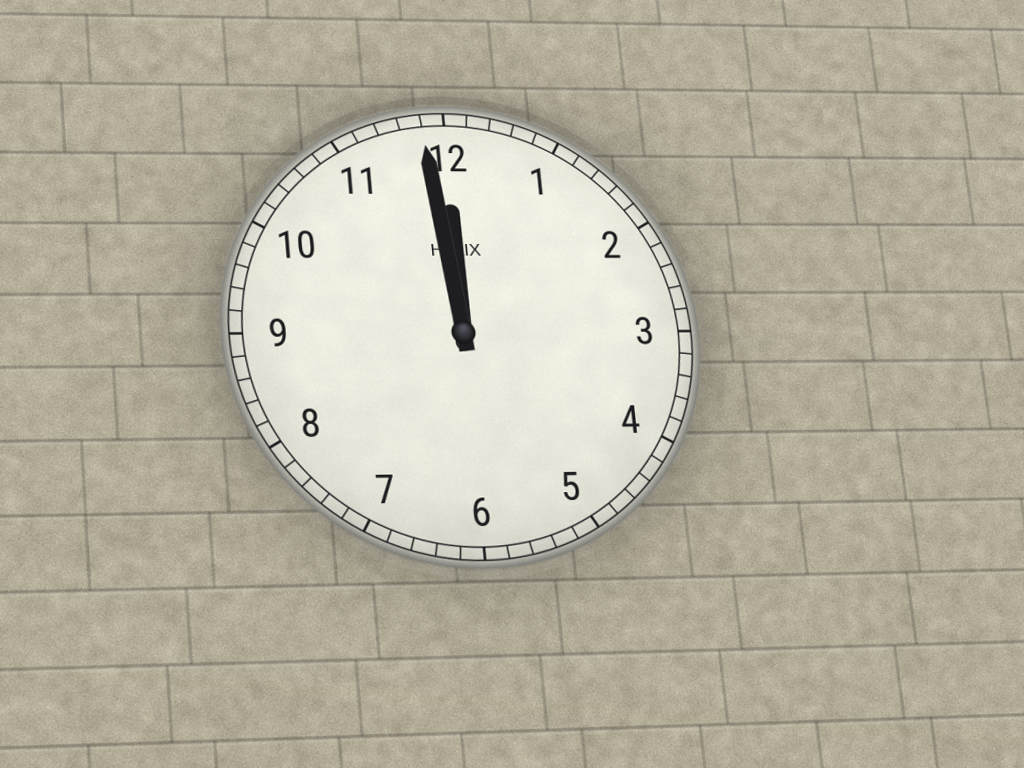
11:59
